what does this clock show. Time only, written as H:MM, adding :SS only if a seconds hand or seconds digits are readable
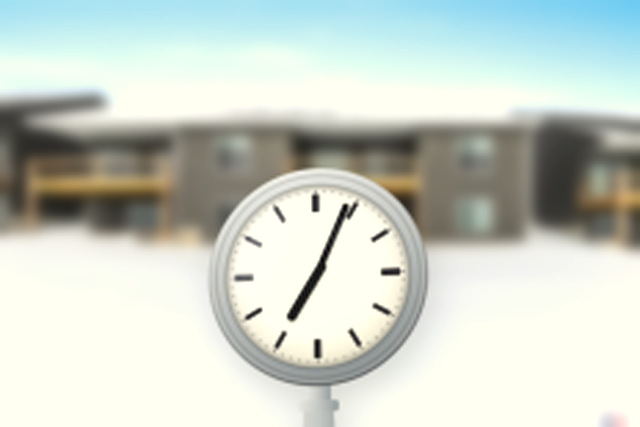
7:04
